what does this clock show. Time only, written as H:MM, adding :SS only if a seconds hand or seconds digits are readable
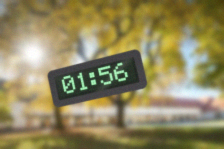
1:56
